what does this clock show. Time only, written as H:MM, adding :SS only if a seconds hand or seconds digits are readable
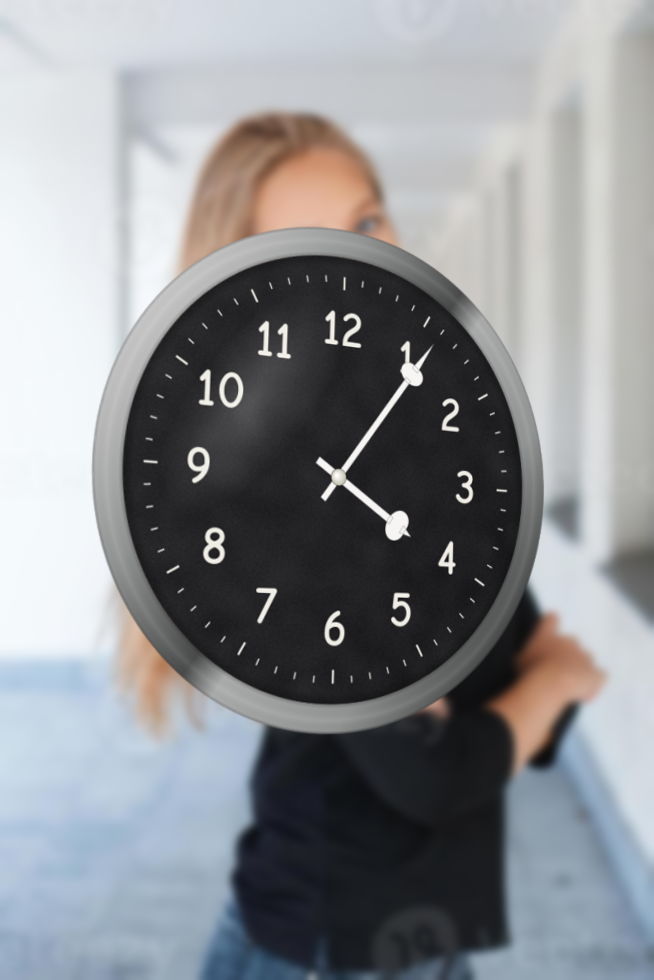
4:06
